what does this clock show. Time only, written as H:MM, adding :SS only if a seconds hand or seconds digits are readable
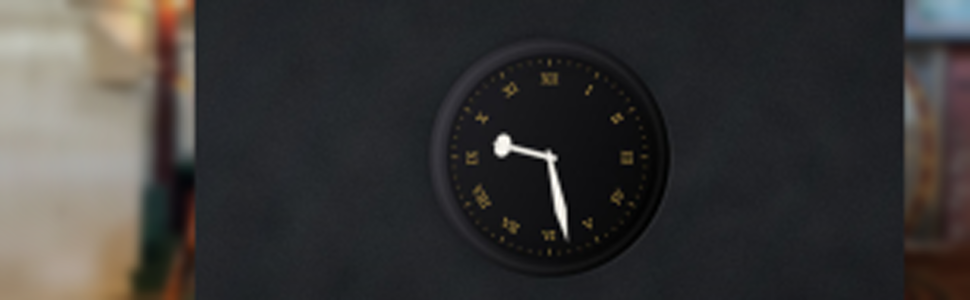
9:28
